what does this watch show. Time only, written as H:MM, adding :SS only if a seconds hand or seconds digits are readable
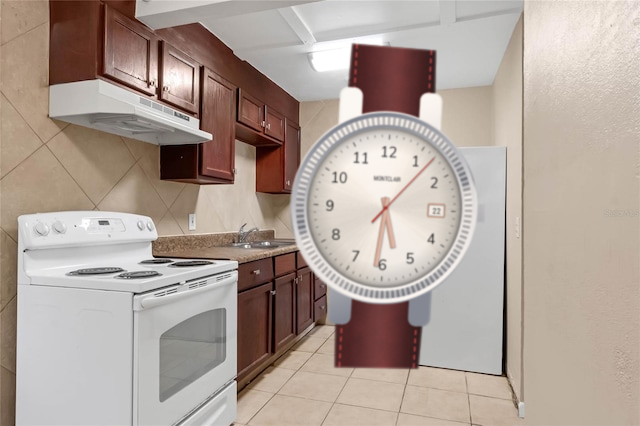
5:31:07
